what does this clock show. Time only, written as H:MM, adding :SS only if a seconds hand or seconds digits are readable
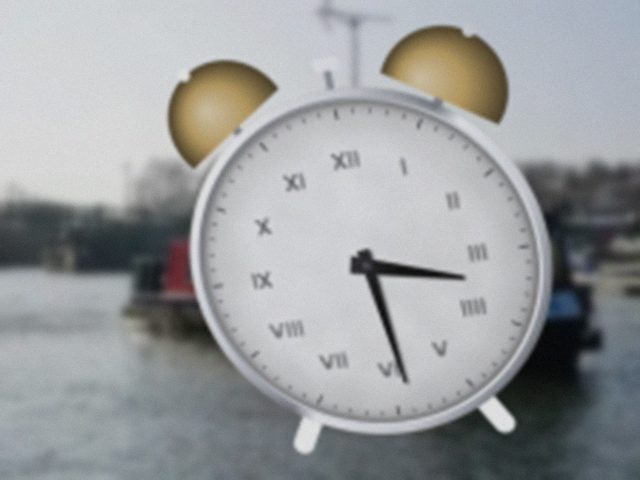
3:29
